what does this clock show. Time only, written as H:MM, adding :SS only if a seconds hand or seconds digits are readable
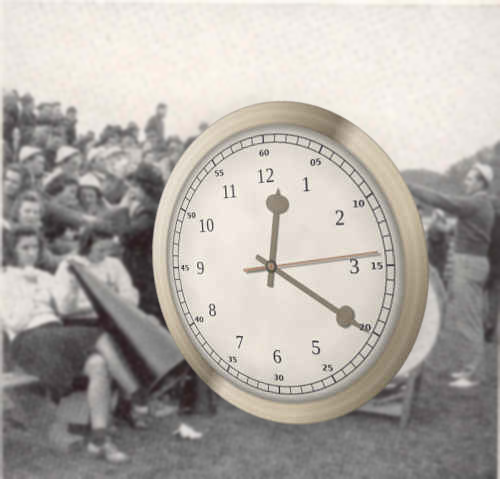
12:20:14
